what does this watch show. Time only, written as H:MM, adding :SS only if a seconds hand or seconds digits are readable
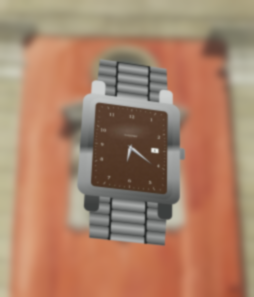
6:21
